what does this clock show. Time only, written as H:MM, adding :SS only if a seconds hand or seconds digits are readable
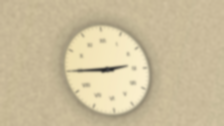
2:45
